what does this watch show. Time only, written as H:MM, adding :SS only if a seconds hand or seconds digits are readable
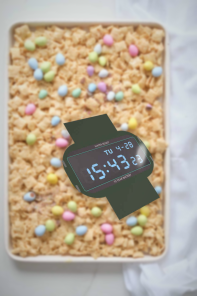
15:43:23
